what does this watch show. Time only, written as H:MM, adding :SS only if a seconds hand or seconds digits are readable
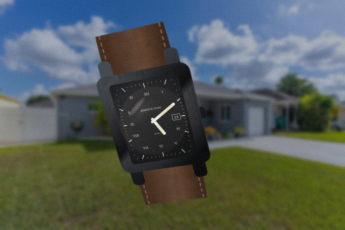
5:10
